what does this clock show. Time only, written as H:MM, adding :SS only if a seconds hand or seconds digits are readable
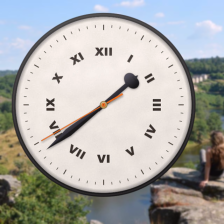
1:38:40
